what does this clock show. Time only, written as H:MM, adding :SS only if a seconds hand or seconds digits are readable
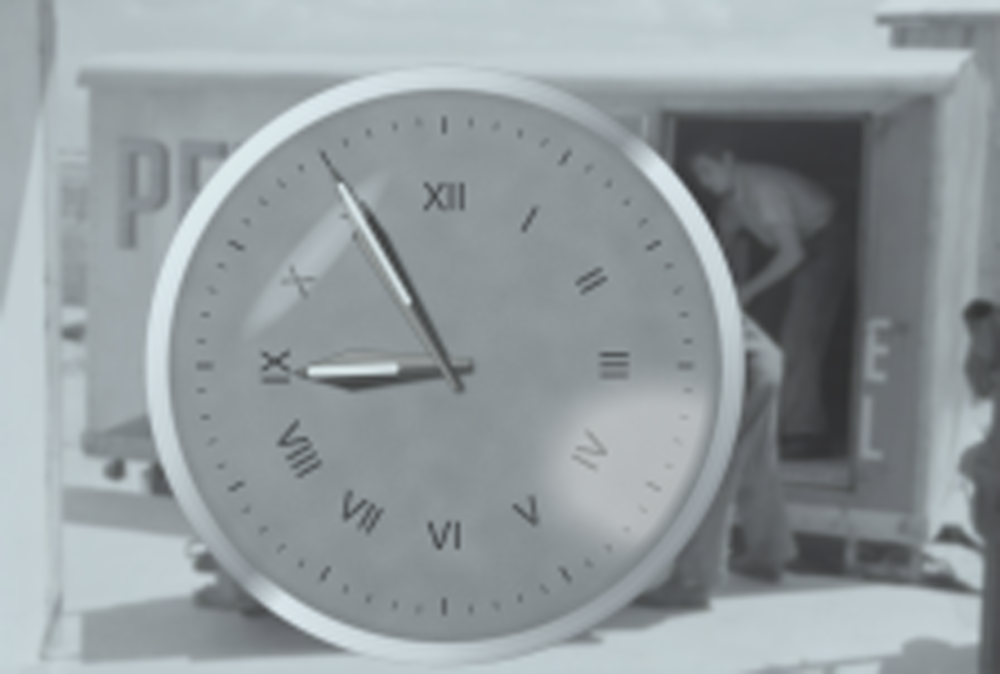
8:55
